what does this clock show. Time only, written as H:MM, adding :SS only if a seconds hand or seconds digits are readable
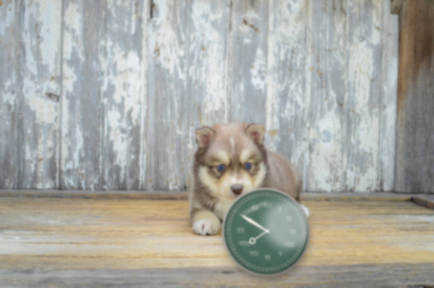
7:50
